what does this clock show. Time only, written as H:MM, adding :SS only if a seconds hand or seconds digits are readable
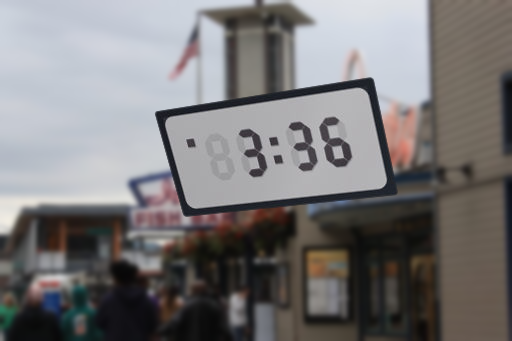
3:36
